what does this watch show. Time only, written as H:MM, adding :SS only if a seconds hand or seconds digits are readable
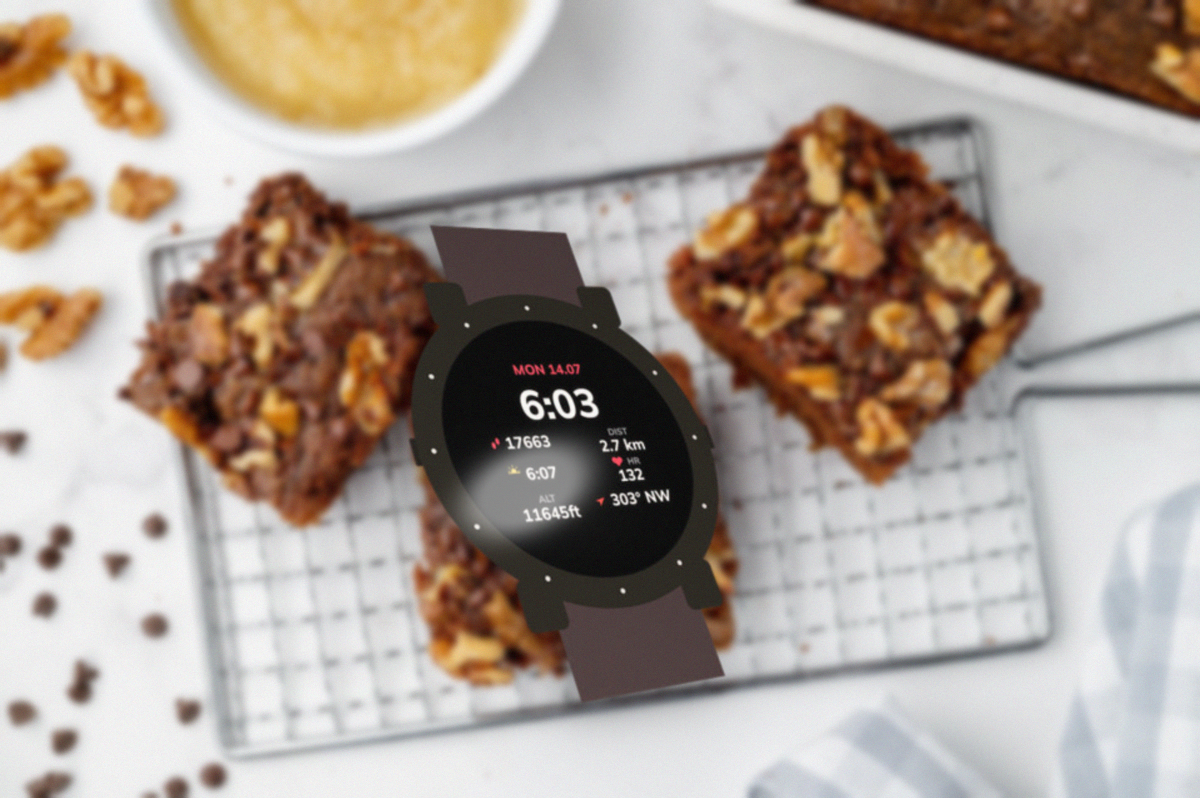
6:03
